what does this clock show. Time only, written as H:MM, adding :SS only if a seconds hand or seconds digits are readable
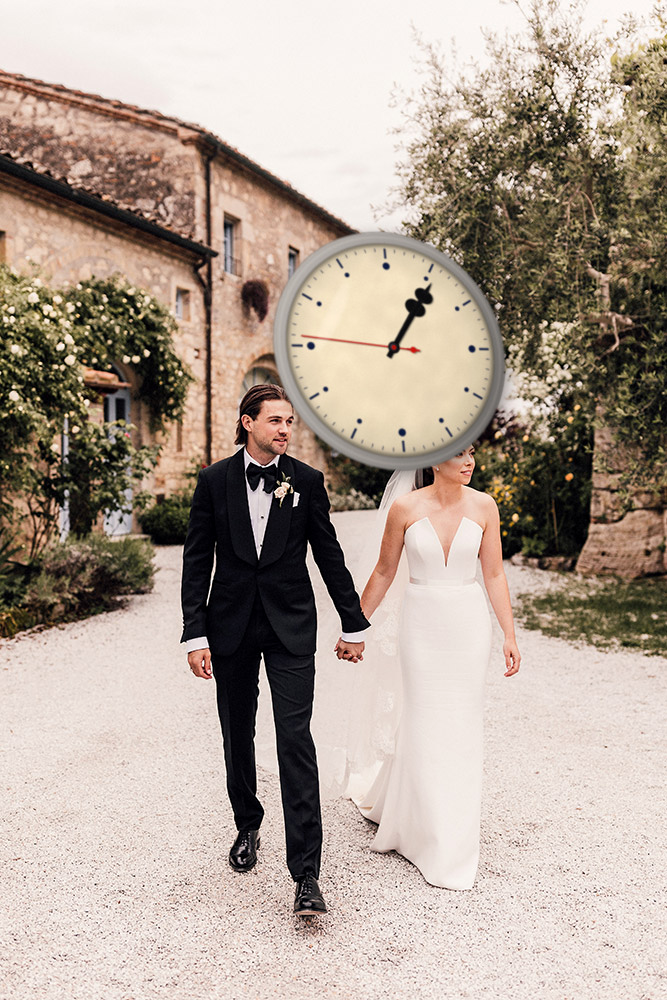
1:05:46
